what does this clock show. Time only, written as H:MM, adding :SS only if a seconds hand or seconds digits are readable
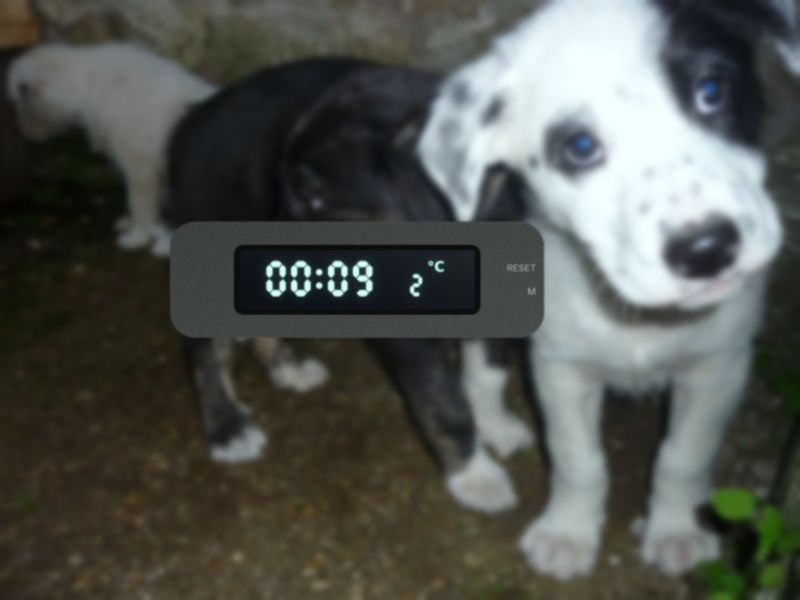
0:09
